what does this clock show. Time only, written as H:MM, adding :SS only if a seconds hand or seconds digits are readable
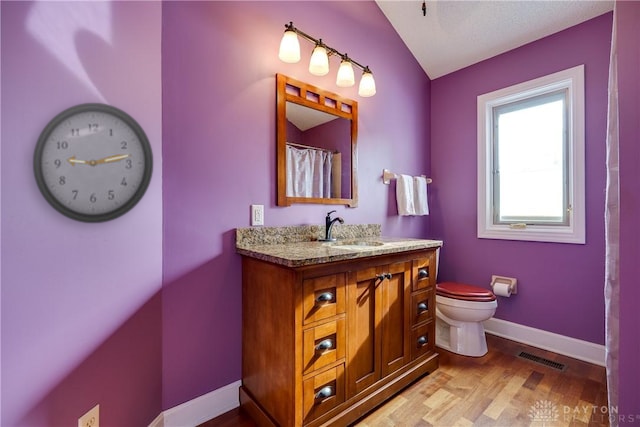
9:13
